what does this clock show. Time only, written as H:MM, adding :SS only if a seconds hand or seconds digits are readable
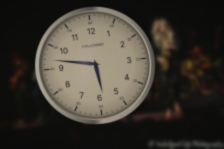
5:47
